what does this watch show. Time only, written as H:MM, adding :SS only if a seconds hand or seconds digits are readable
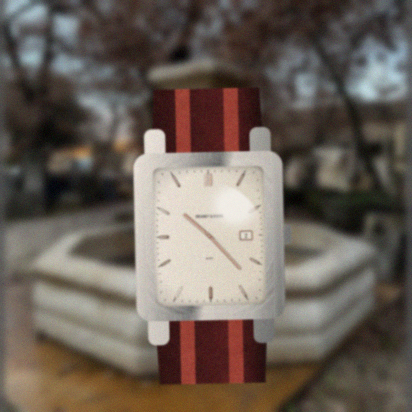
10:23
